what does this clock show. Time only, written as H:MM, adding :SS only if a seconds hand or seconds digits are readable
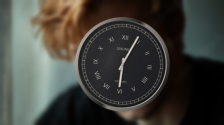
6:04
